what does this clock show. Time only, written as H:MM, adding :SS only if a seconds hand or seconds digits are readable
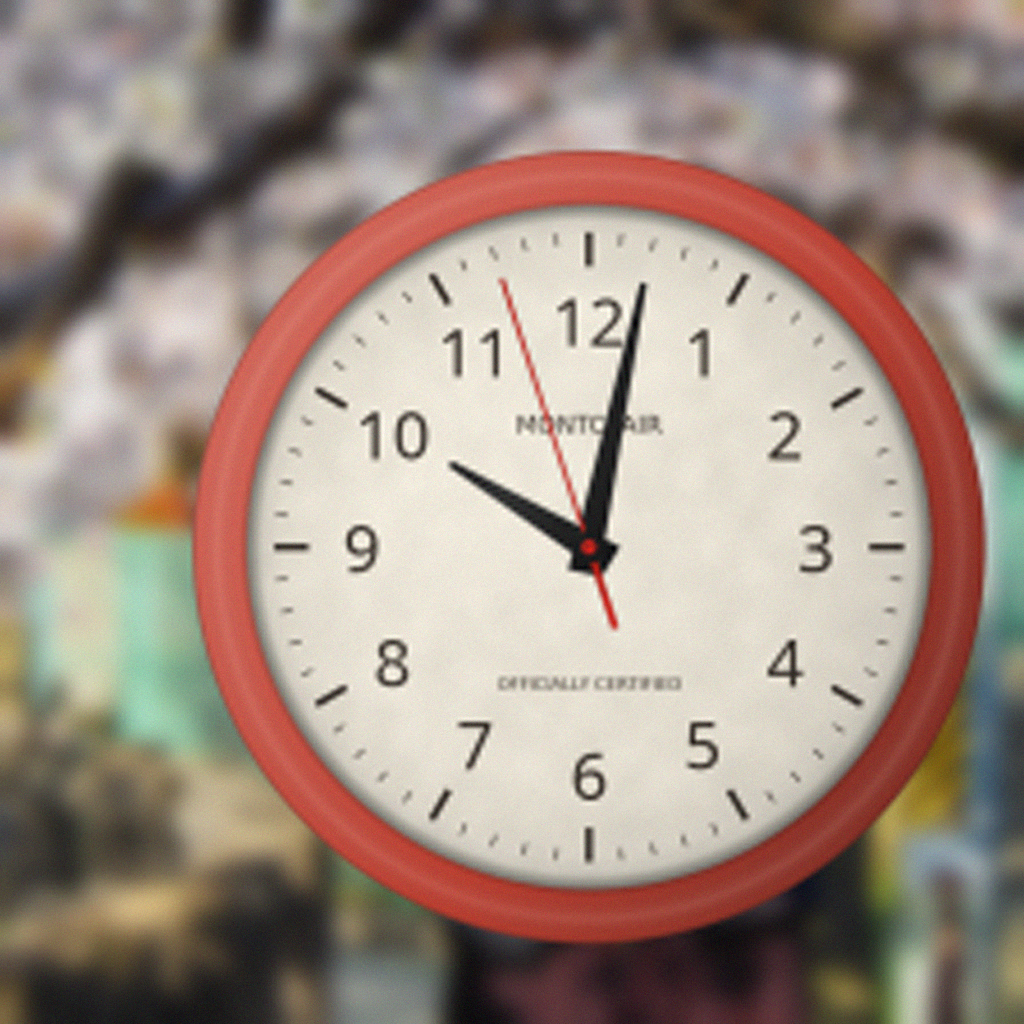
10:01:57
